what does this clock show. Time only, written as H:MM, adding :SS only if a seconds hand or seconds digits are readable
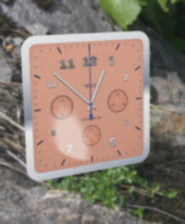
12:52
